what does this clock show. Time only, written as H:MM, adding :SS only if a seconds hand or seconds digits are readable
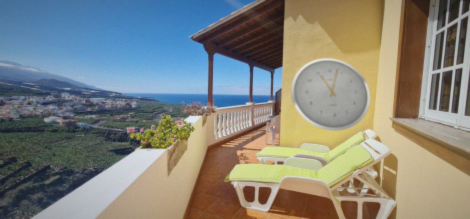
11:03
